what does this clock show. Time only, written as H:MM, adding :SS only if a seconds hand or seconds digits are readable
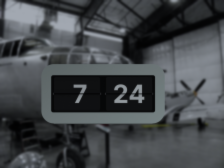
7:24
